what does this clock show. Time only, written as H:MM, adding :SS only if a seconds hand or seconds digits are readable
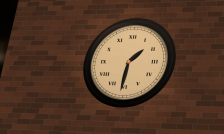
1:31
